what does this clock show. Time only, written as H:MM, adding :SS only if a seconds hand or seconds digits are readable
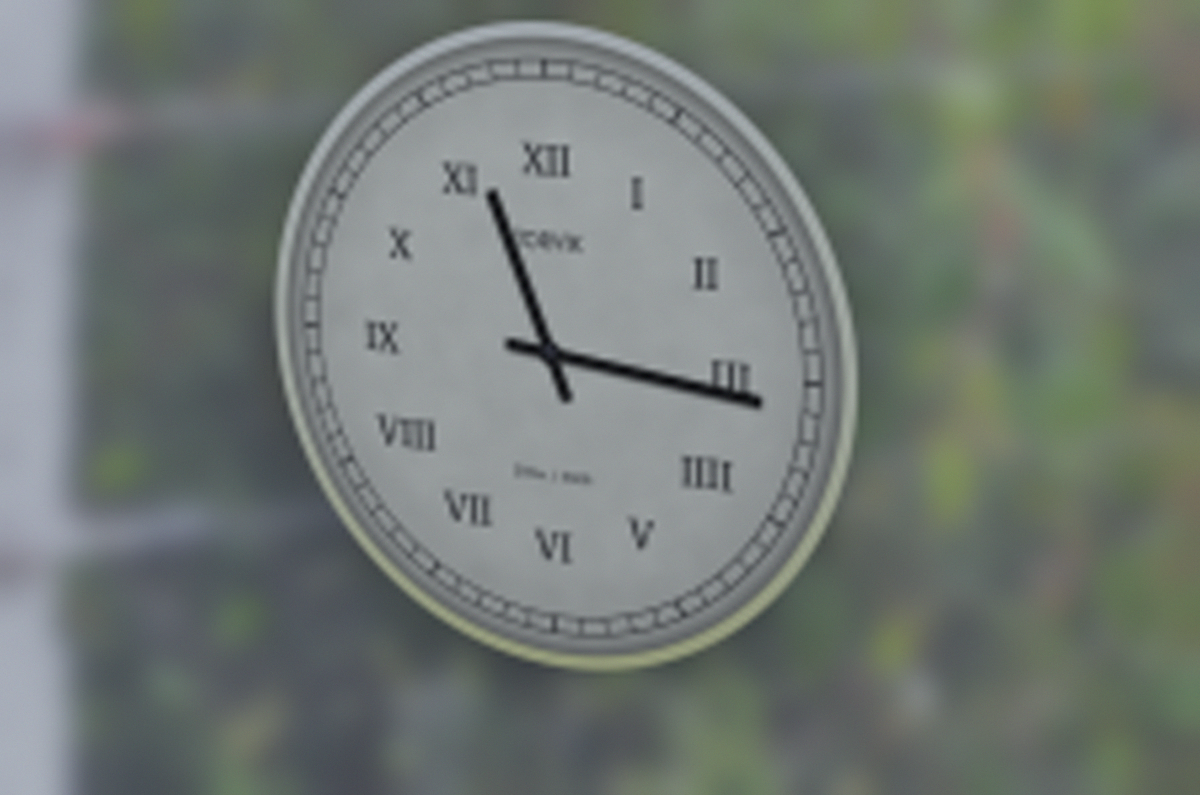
11:16
